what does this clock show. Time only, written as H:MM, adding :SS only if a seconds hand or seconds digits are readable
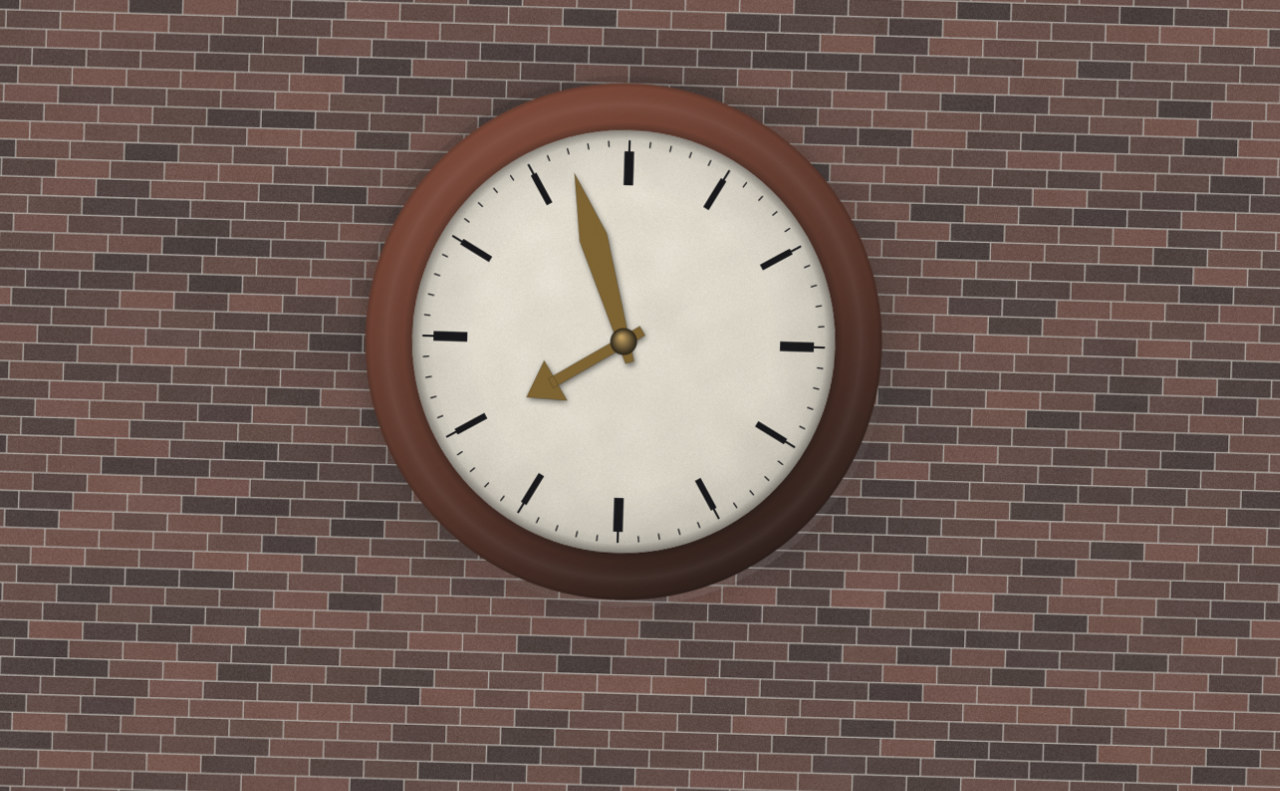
7:57
